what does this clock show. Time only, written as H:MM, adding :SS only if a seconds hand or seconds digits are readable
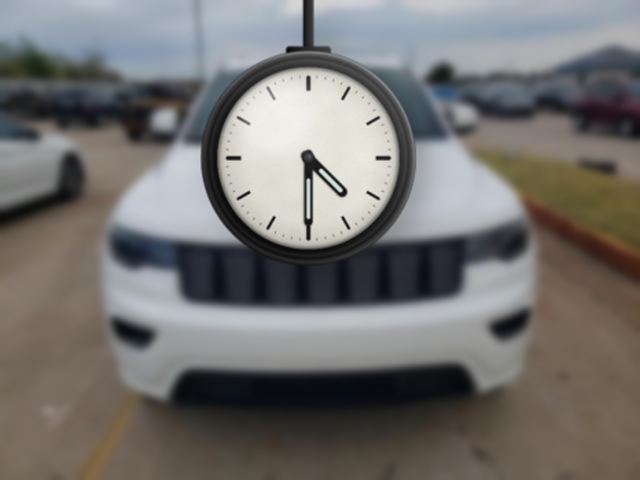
4:30
